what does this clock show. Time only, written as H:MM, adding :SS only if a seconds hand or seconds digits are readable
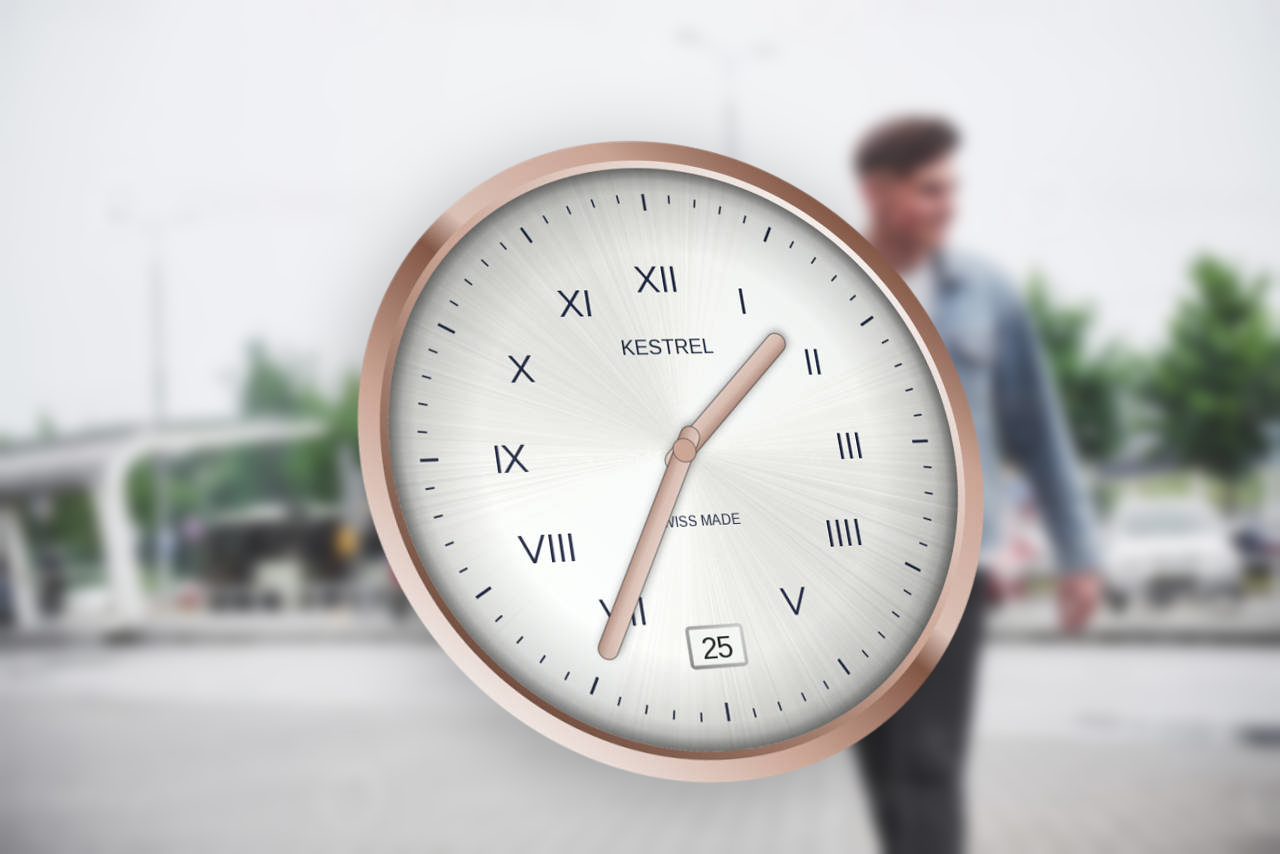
1:35
